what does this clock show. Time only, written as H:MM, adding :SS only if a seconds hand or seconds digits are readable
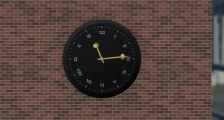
11:14
